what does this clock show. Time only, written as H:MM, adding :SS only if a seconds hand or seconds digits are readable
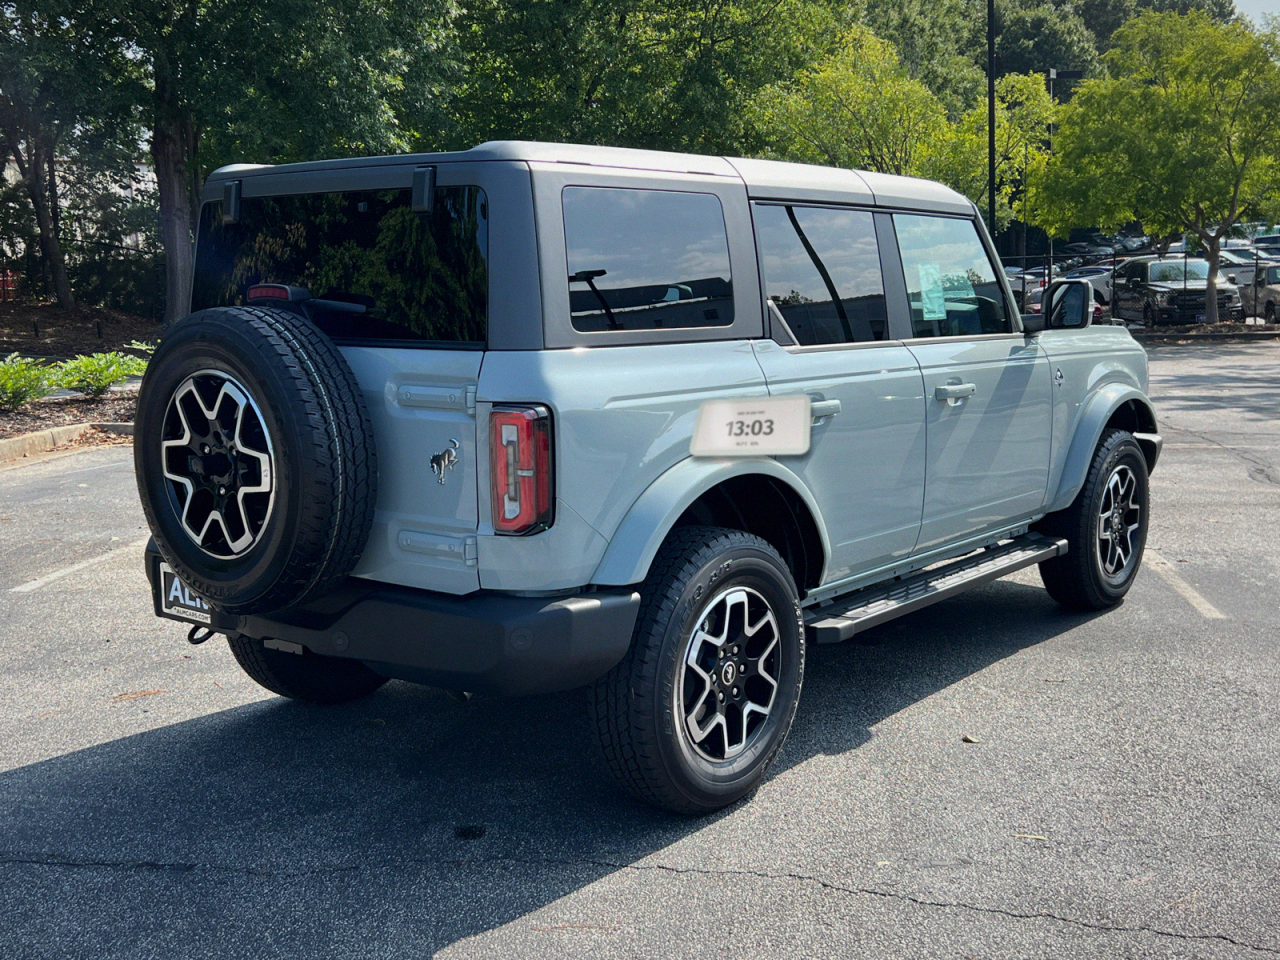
13:03
